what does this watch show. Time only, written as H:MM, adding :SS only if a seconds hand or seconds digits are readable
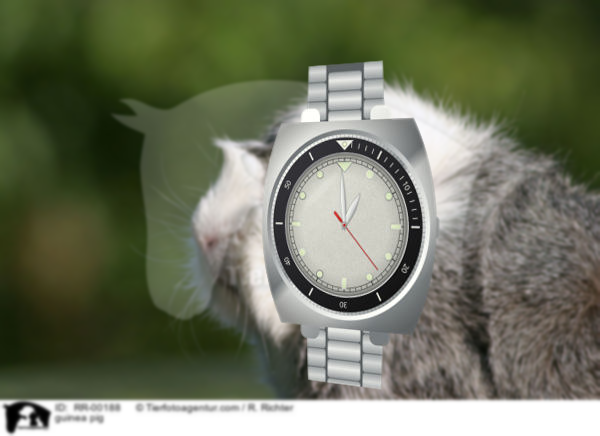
12:59:23
